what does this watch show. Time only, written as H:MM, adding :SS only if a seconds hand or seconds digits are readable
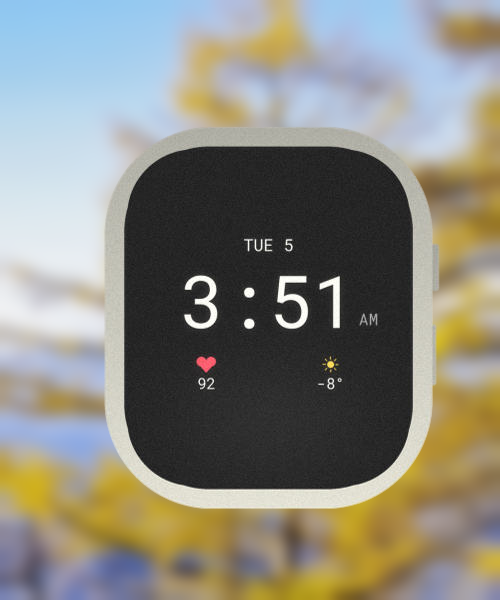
3:51
